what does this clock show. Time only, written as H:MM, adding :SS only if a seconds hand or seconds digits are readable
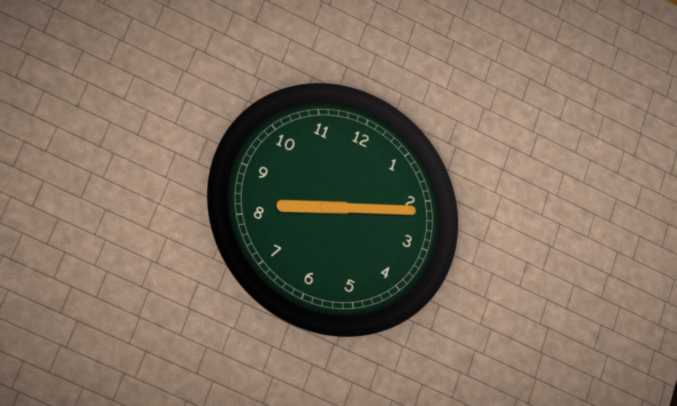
8:11
